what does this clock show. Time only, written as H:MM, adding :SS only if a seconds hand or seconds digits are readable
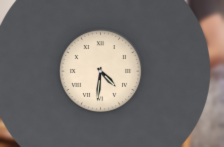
4:31
